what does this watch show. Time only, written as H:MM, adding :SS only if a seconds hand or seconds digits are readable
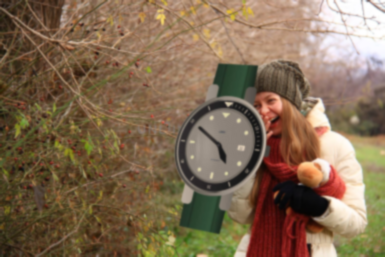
4:50
